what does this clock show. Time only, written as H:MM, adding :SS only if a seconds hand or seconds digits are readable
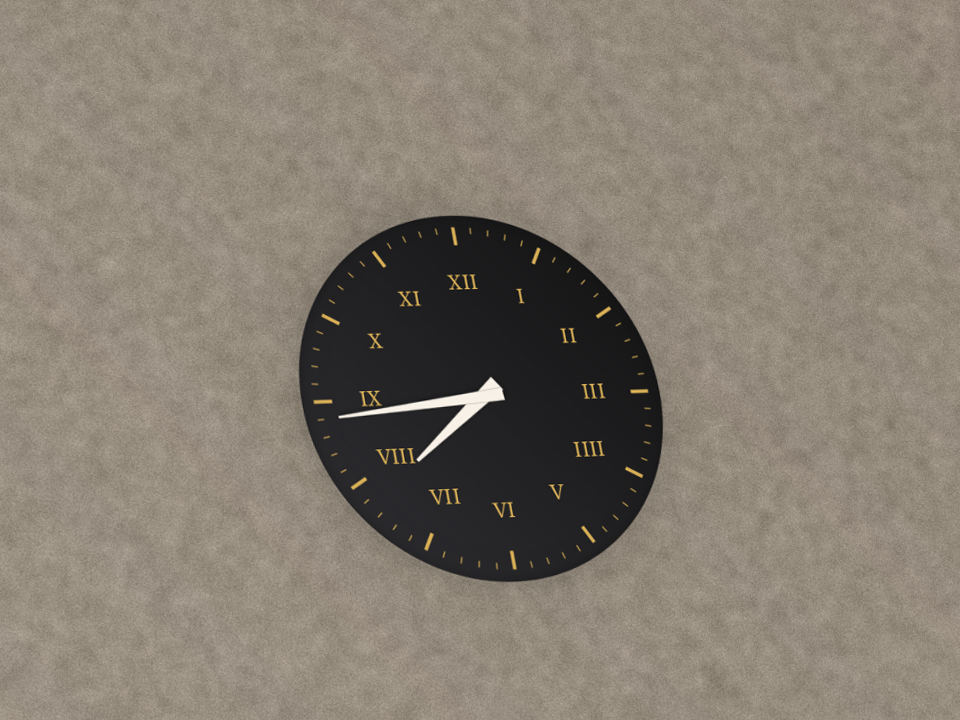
7:44
